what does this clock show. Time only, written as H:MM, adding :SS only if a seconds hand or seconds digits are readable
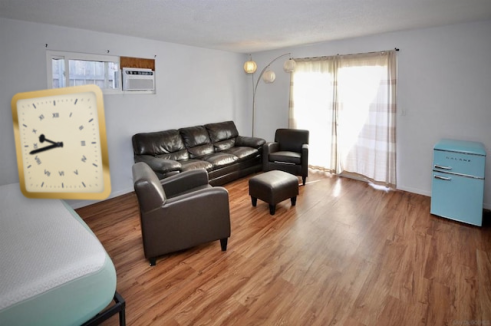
9:43
